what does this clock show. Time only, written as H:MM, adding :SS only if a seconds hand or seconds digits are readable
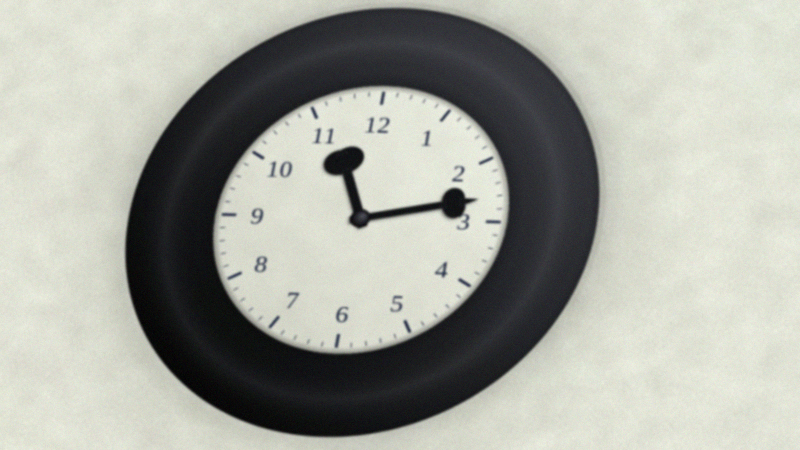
11:13
